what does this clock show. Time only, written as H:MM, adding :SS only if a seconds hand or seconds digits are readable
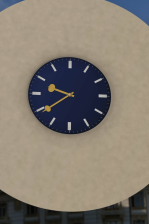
9:39
